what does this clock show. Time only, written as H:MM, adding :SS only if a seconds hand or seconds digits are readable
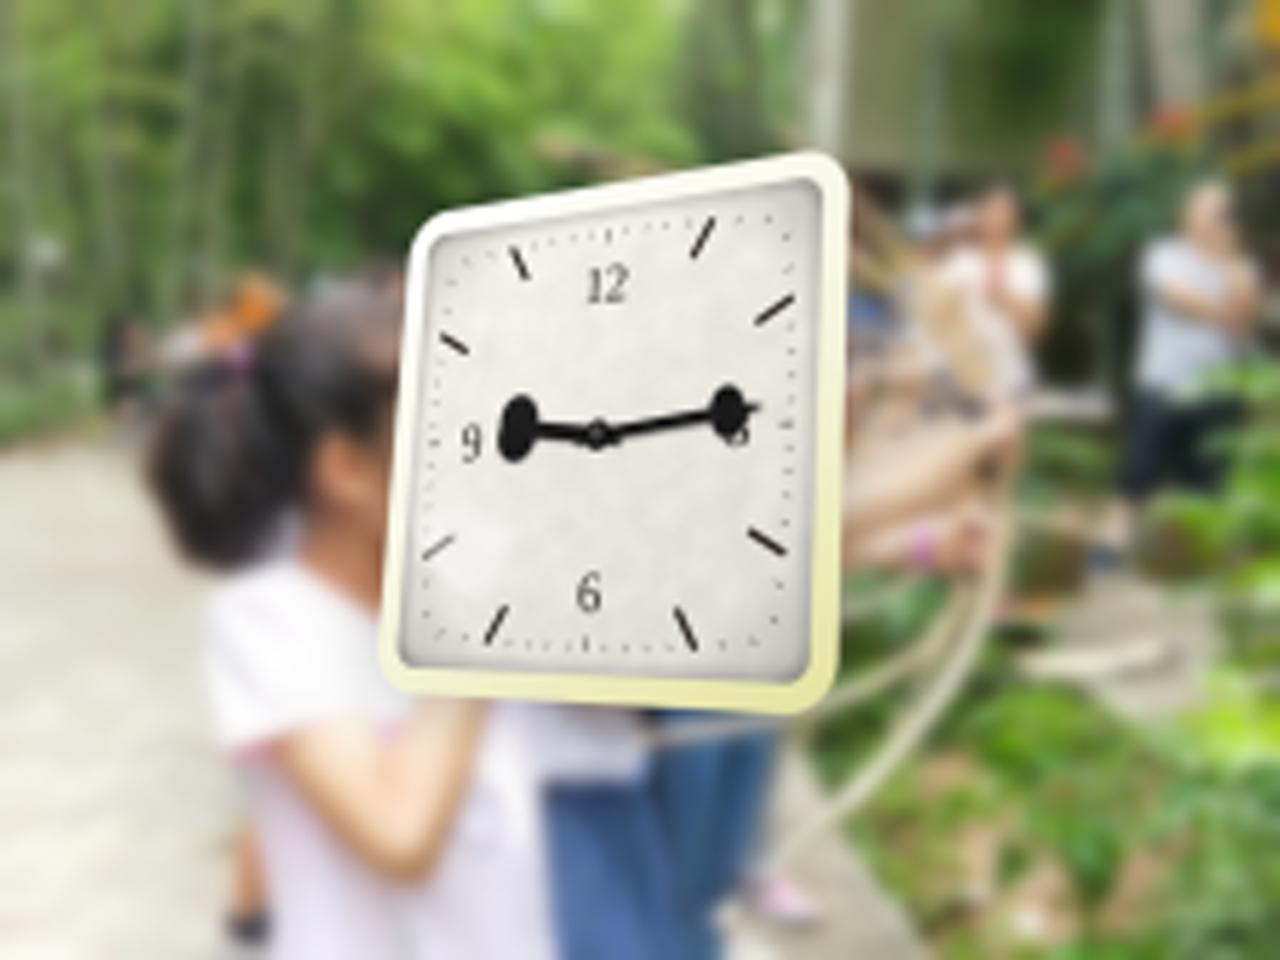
9:14
